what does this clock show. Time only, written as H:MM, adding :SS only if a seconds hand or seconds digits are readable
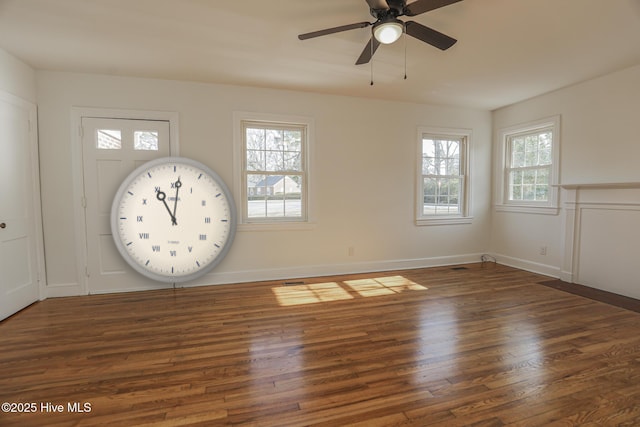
11:01
